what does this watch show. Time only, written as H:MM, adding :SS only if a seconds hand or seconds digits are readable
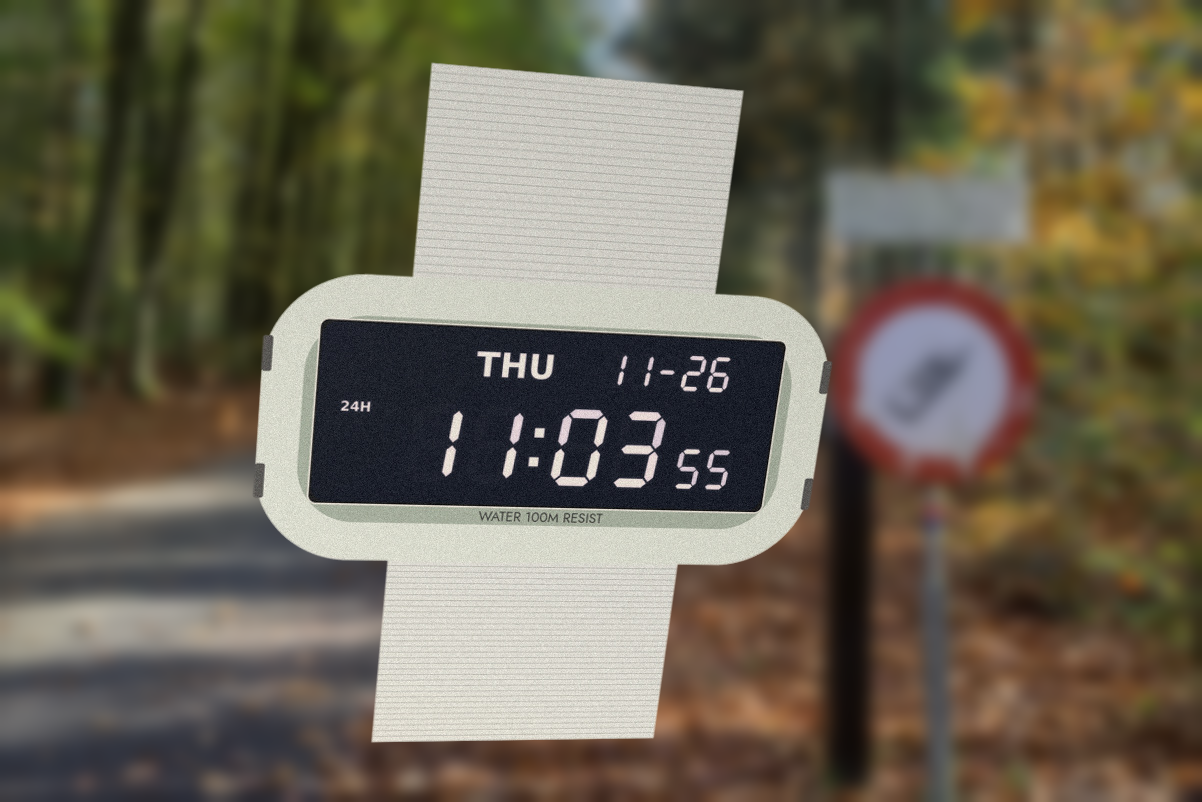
11:03:55
